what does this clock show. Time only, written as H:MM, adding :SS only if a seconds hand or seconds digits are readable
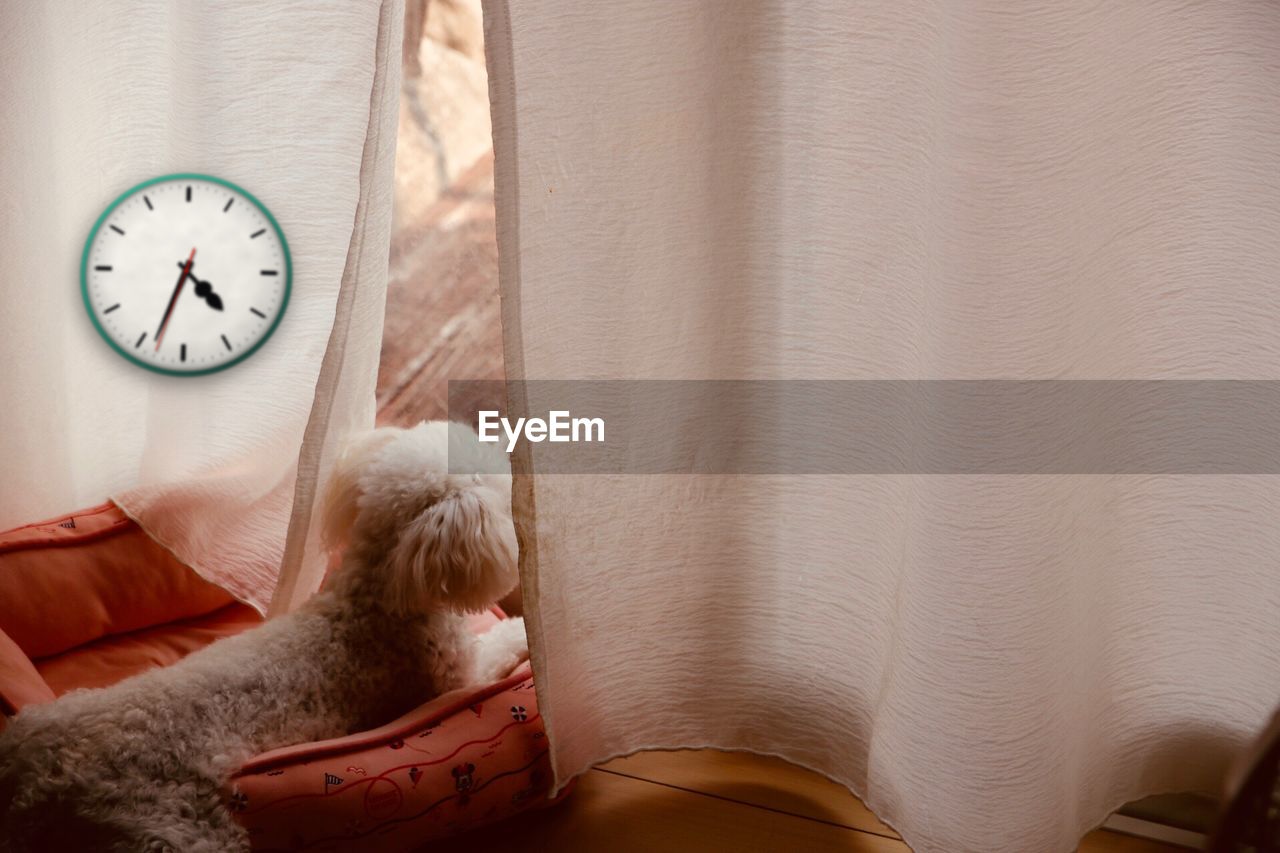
4:33:33
